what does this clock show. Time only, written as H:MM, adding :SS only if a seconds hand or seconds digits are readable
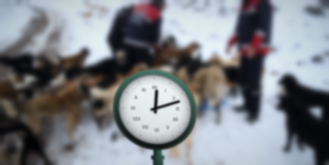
12:12
